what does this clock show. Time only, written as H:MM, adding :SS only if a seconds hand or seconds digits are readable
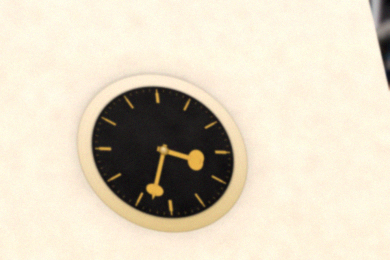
3:33
